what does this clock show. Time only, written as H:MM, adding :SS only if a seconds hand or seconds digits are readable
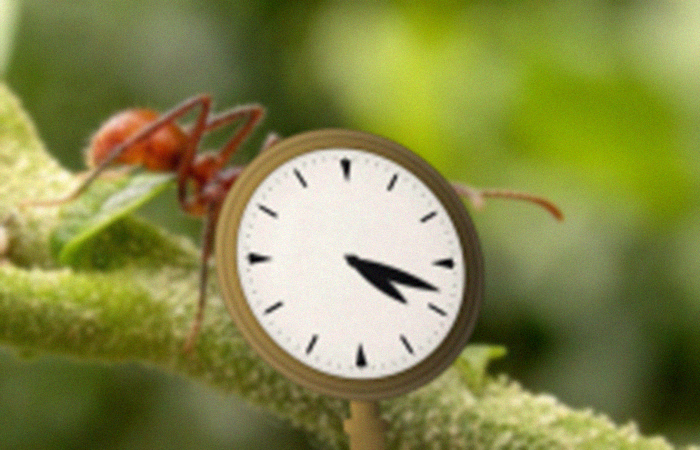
4:18
